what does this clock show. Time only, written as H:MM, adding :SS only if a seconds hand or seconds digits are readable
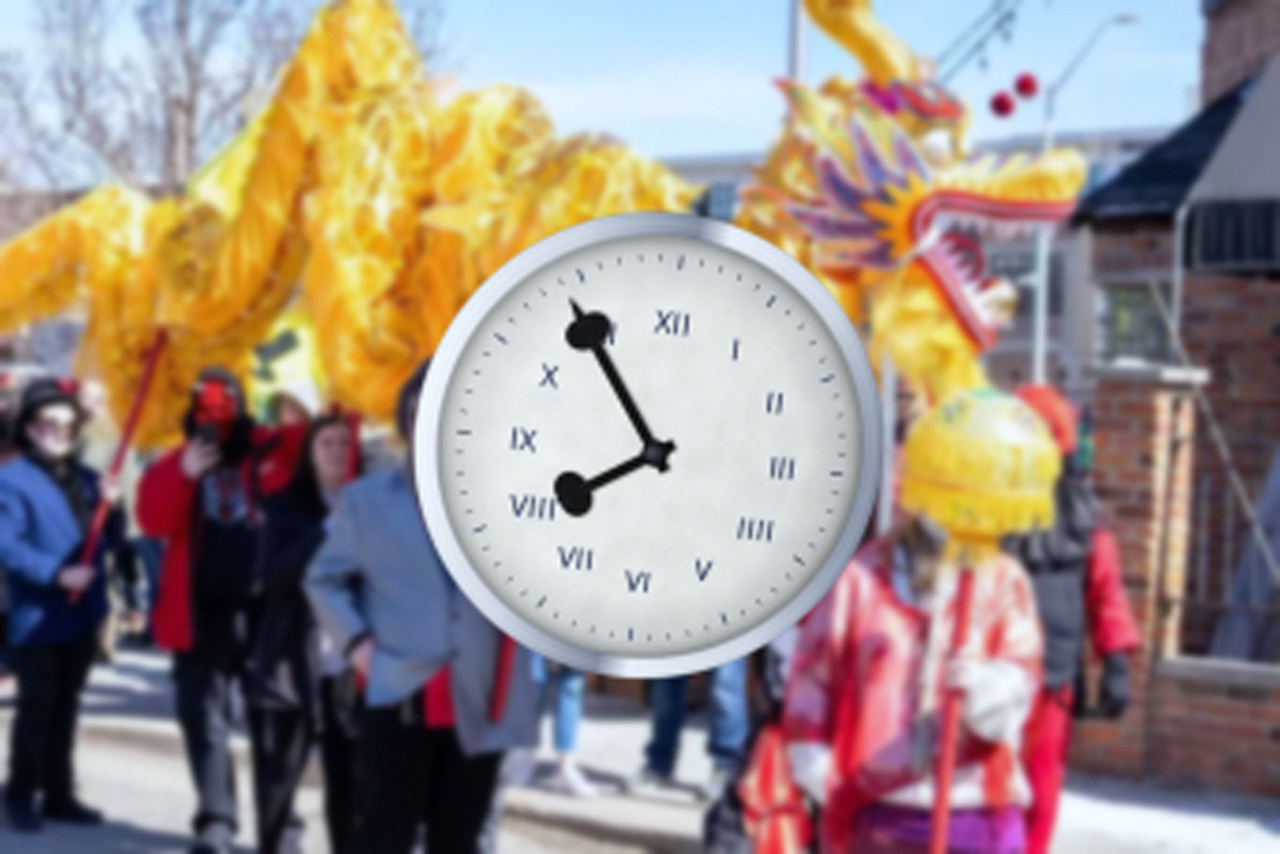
7:54
